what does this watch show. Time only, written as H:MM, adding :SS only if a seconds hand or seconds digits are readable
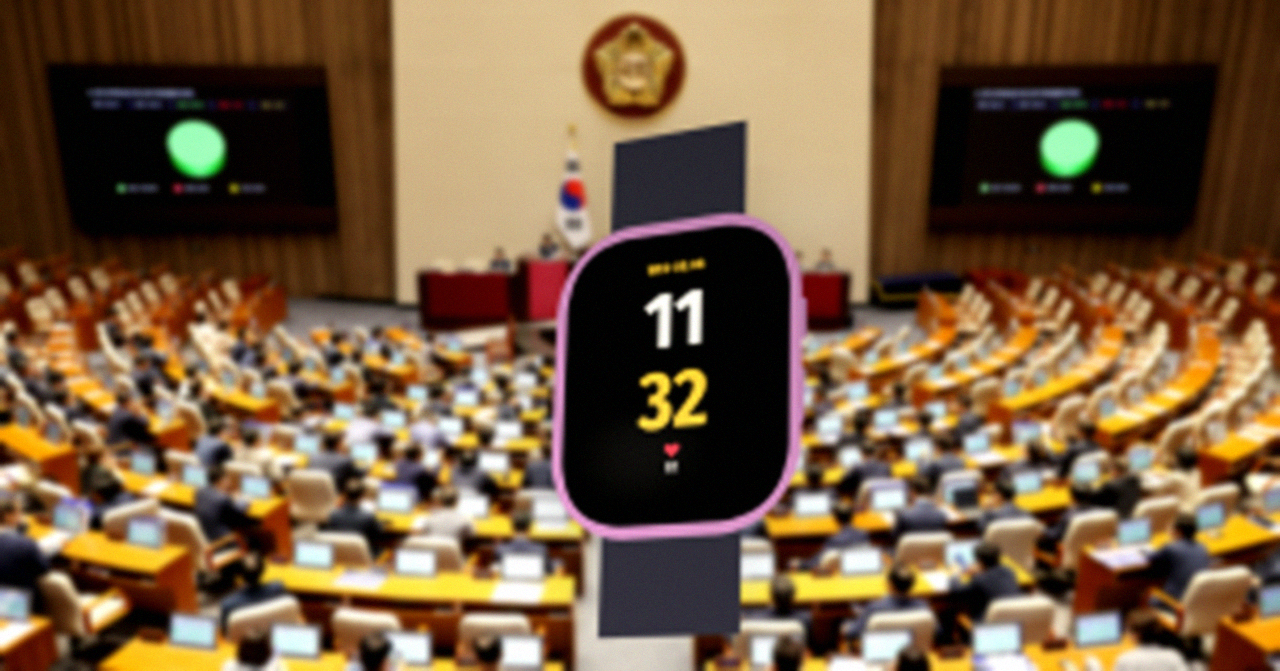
11:32
